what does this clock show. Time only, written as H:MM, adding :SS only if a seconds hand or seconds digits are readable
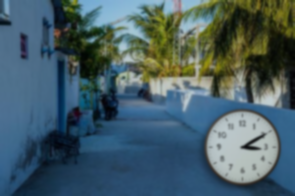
3:10
